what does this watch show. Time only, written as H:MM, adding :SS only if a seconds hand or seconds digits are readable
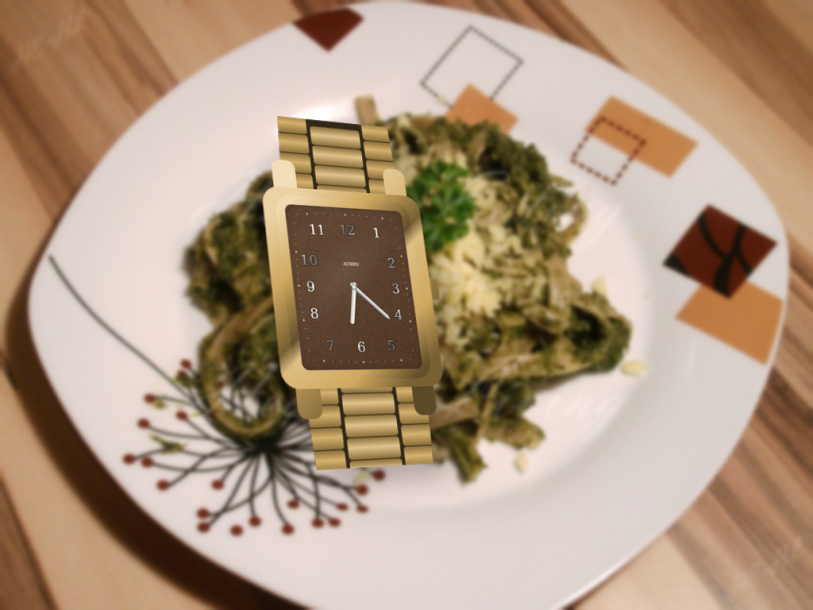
6:22
